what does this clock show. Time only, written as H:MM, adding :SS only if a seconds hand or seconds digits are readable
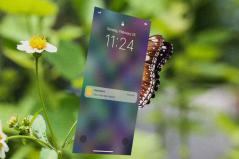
11:24
